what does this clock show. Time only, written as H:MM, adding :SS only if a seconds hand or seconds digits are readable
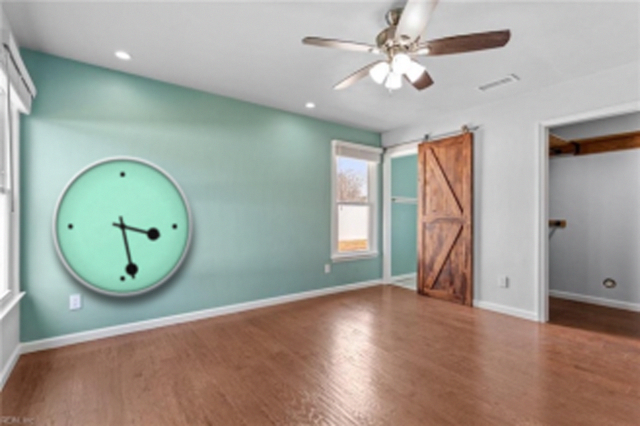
3:28
